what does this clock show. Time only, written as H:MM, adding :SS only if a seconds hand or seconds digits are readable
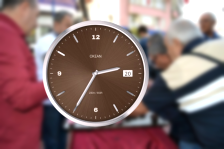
2:35
